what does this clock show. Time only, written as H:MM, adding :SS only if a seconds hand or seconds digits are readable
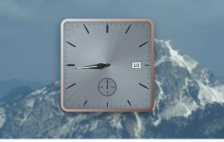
8:44
